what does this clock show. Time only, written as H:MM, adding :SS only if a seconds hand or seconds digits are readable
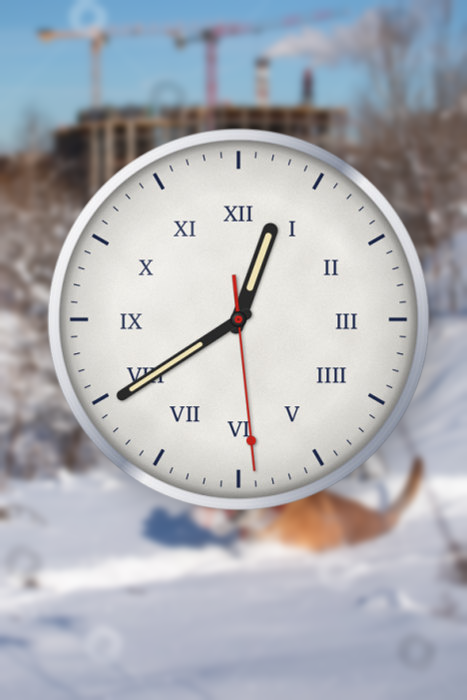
12:39:29
